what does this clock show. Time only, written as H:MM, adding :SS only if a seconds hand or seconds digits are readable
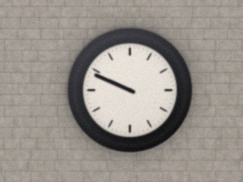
9:49
